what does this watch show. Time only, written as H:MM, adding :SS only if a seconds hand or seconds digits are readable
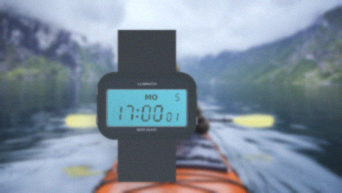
17:00:01
